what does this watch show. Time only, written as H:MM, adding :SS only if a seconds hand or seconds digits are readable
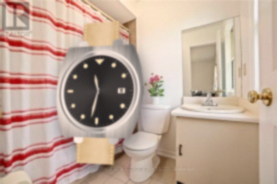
11:32
